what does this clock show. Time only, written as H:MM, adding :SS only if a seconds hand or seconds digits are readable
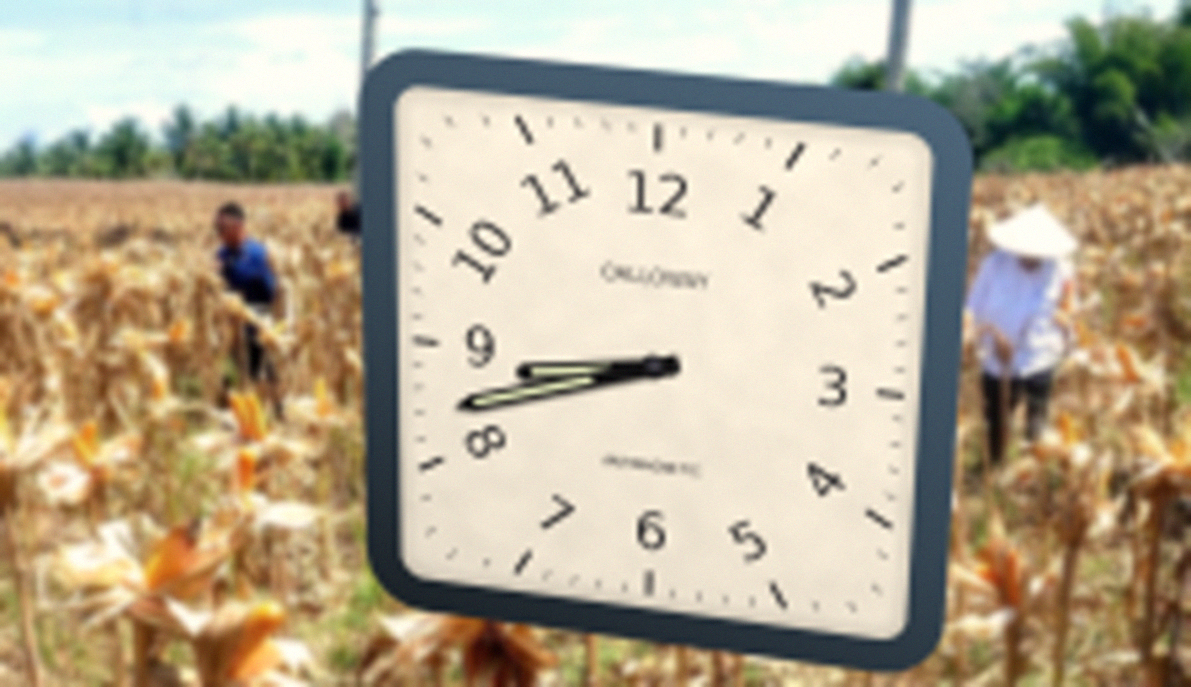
8:42
